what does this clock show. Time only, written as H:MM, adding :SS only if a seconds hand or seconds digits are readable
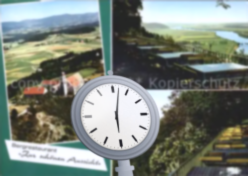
6:02
